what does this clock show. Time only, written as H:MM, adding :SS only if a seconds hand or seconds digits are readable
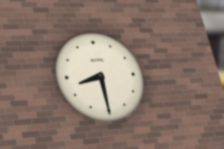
8:30
